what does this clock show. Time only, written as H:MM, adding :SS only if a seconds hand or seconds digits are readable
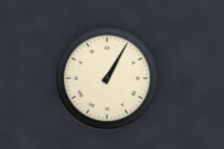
1:05
